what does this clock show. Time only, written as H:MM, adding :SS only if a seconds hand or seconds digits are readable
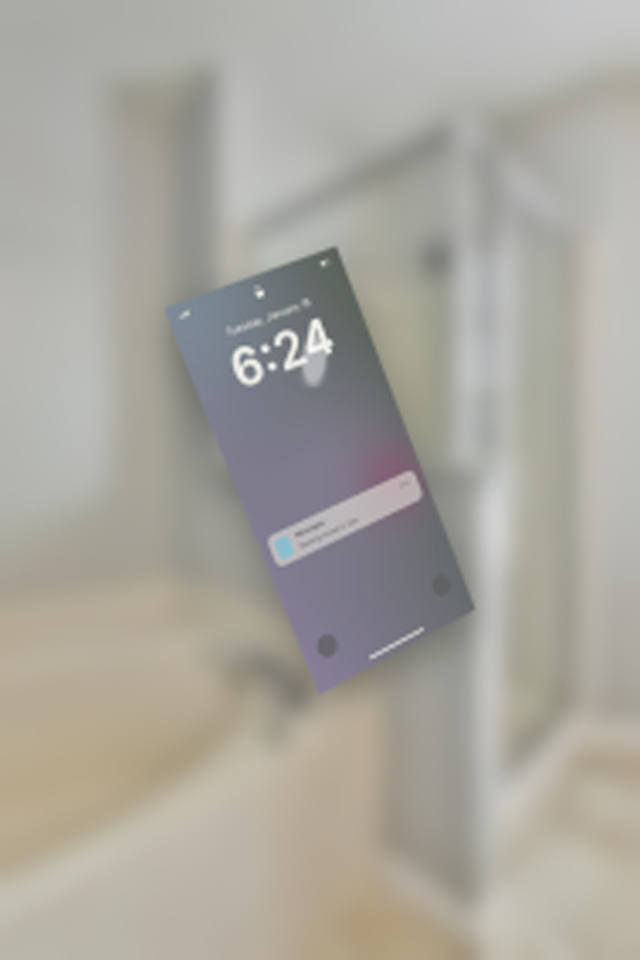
6:24
